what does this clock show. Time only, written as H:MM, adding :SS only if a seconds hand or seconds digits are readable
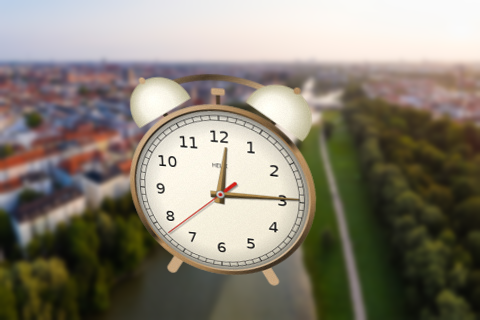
12:14:38
